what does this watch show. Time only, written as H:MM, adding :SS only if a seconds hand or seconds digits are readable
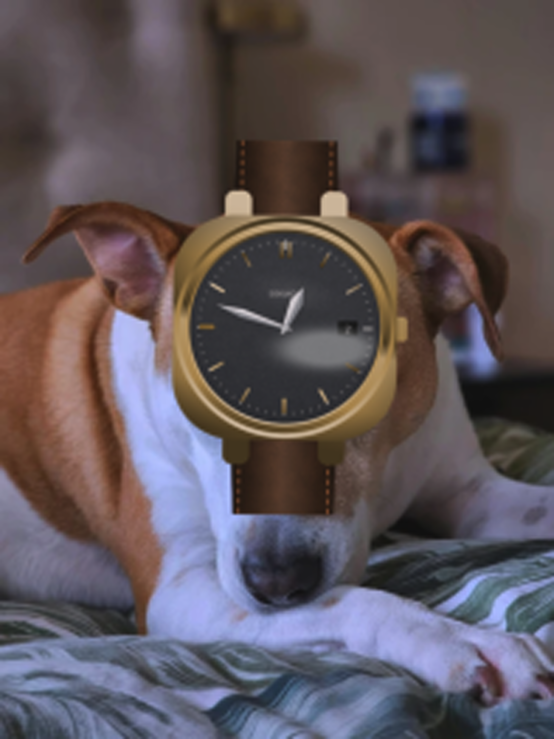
12:48
